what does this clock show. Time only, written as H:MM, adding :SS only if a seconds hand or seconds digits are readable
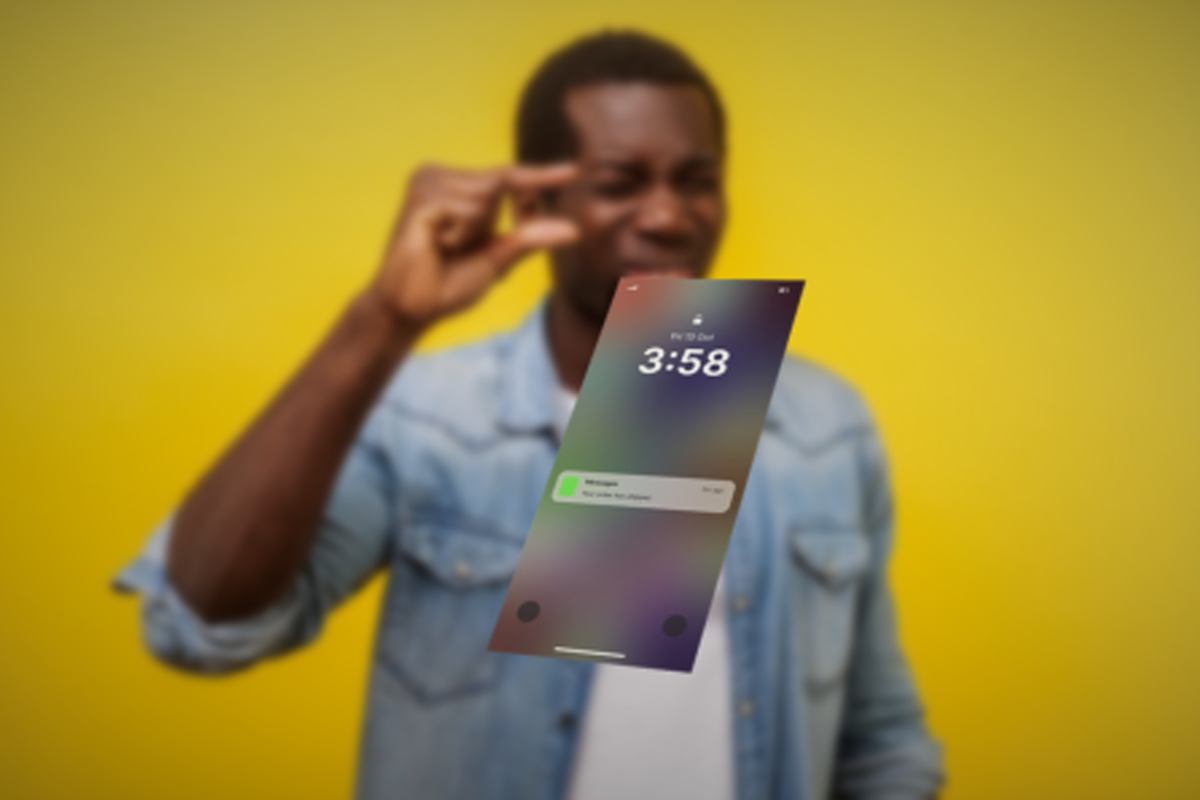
3:58
